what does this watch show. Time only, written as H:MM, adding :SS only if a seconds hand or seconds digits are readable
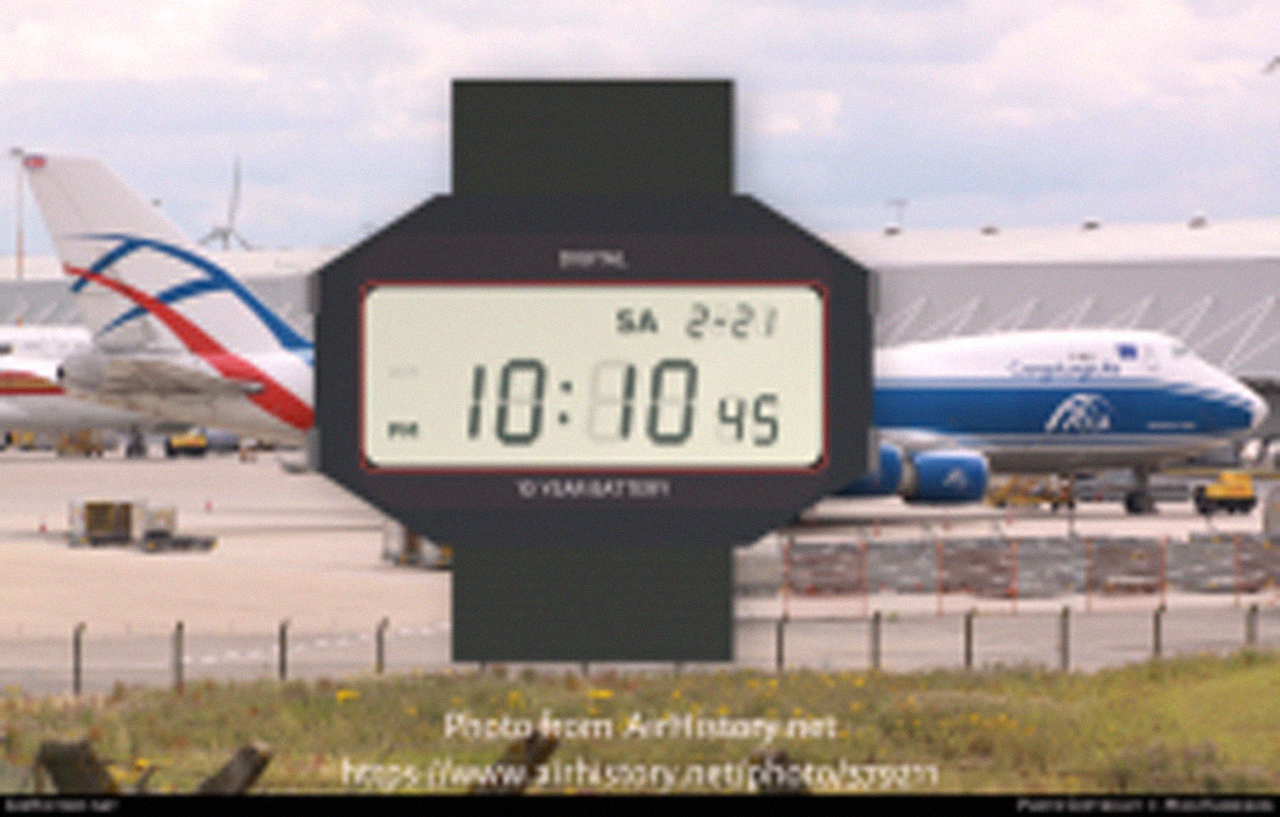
10:10:45
